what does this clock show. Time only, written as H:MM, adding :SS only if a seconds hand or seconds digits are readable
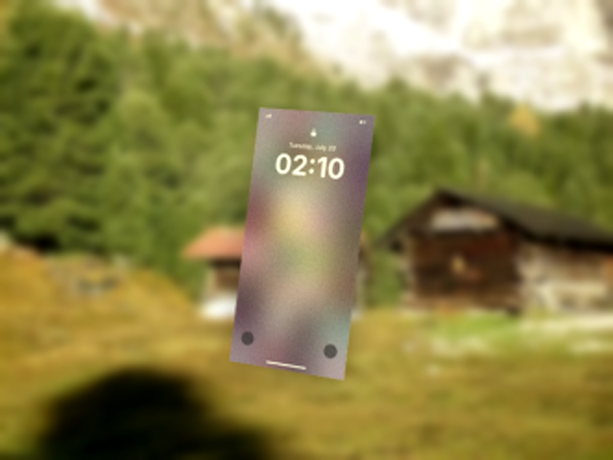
2:10
